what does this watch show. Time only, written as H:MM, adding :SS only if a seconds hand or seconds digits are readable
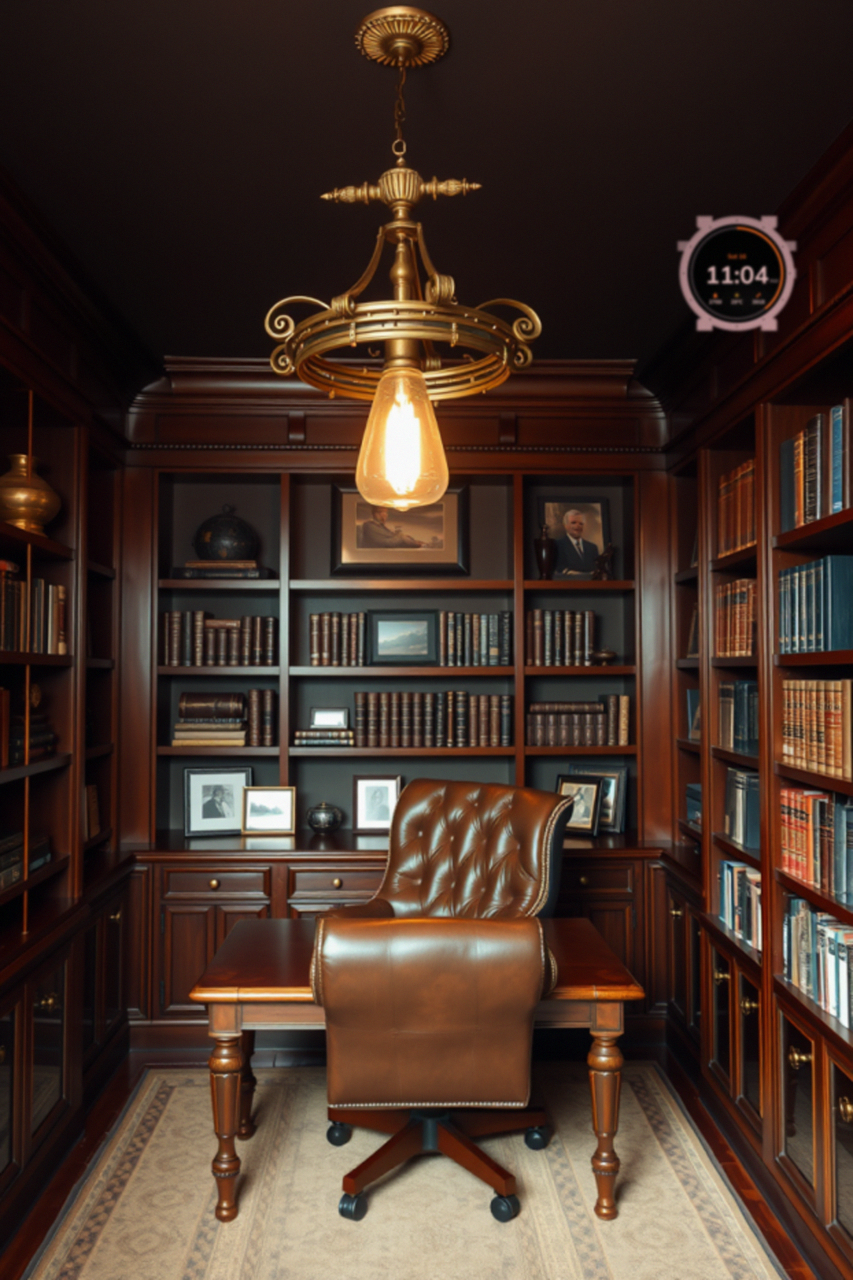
11:04
